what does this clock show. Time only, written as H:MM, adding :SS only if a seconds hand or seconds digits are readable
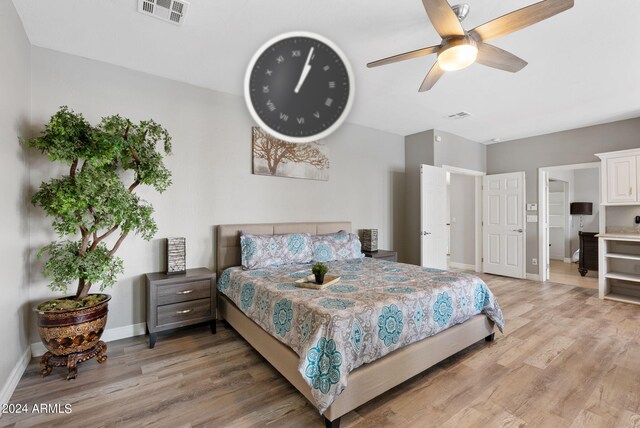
1:04
